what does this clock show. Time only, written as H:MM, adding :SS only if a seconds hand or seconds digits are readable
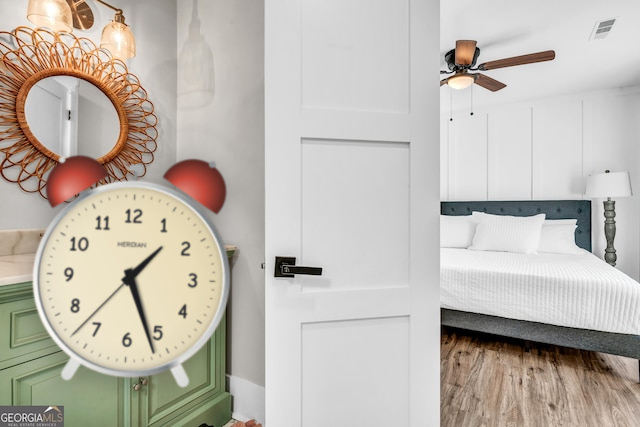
1:26:37
